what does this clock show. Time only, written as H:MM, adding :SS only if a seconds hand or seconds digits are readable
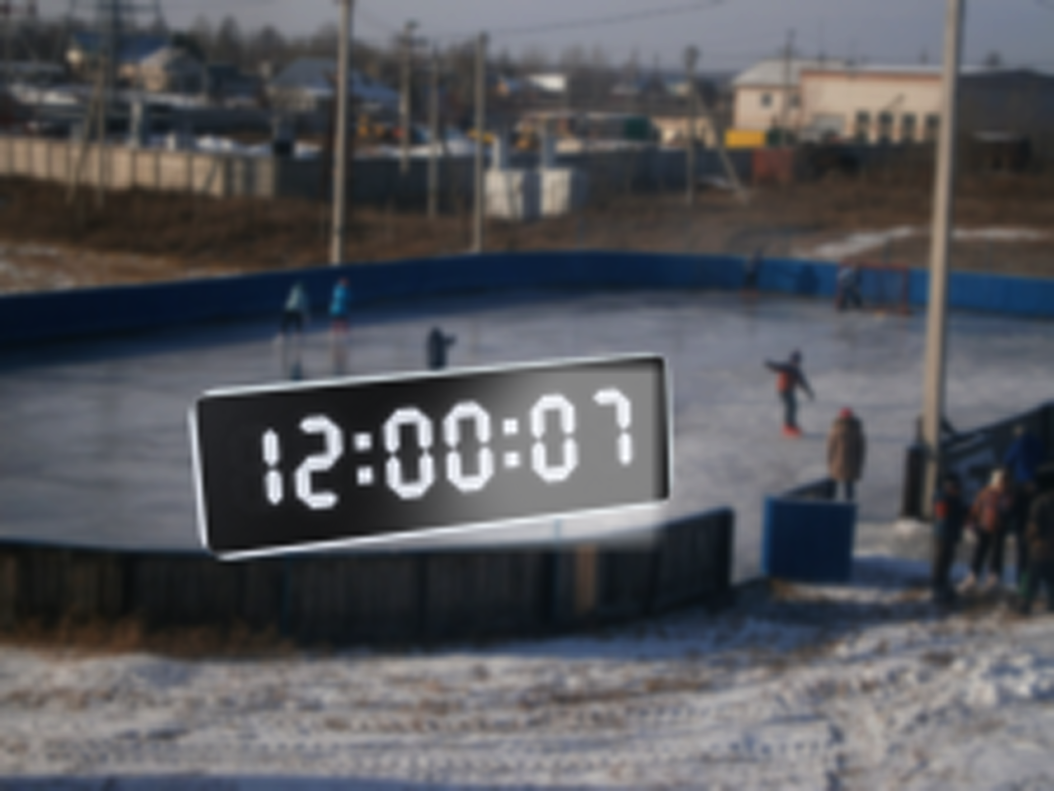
12:00:07
